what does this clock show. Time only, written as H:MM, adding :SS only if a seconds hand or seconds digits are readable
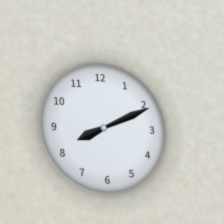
8:11
